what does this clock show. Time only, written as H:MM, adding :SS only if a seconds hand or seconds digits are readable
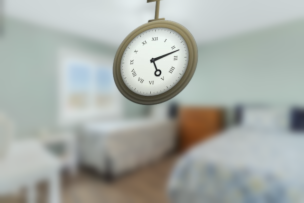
5:12
